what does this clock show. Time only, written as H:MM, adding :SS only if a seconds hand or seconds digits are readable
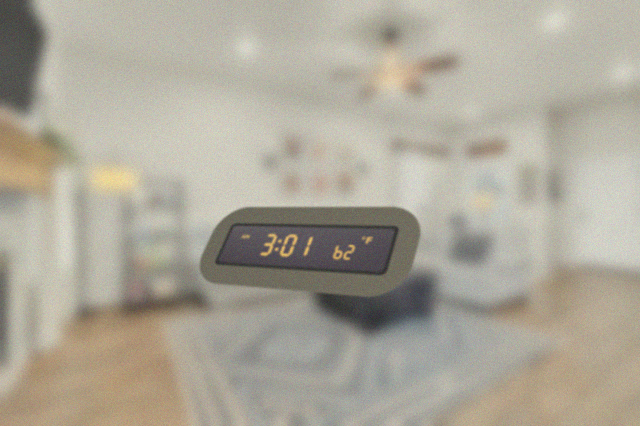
3:01
